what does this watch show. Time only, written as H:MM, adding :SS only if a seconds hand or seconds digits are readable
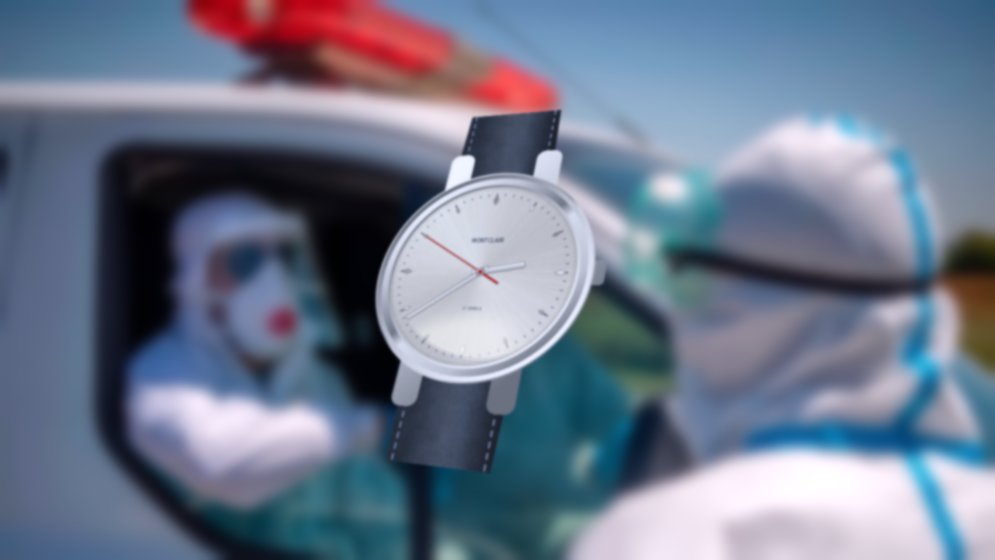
2:38:50
